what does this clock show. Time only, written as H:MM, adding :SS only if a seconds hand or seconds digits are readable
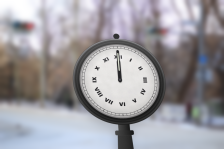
12:00
